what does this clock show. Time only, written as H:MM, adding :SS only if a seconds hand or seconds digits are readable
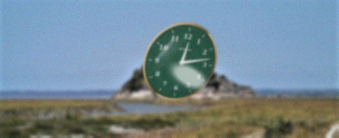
12:13
